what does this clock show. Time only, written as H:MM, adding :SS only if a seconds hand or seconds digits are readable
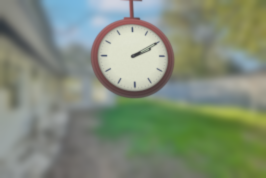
2:10
